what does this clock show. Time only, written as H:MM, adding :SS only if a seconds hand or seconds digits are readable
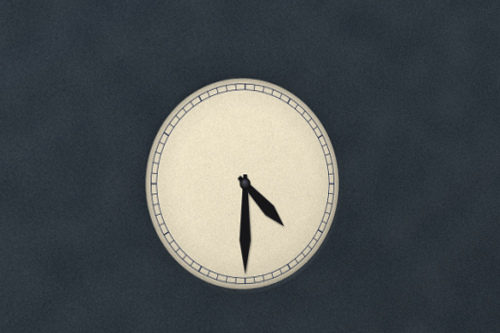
4:30
